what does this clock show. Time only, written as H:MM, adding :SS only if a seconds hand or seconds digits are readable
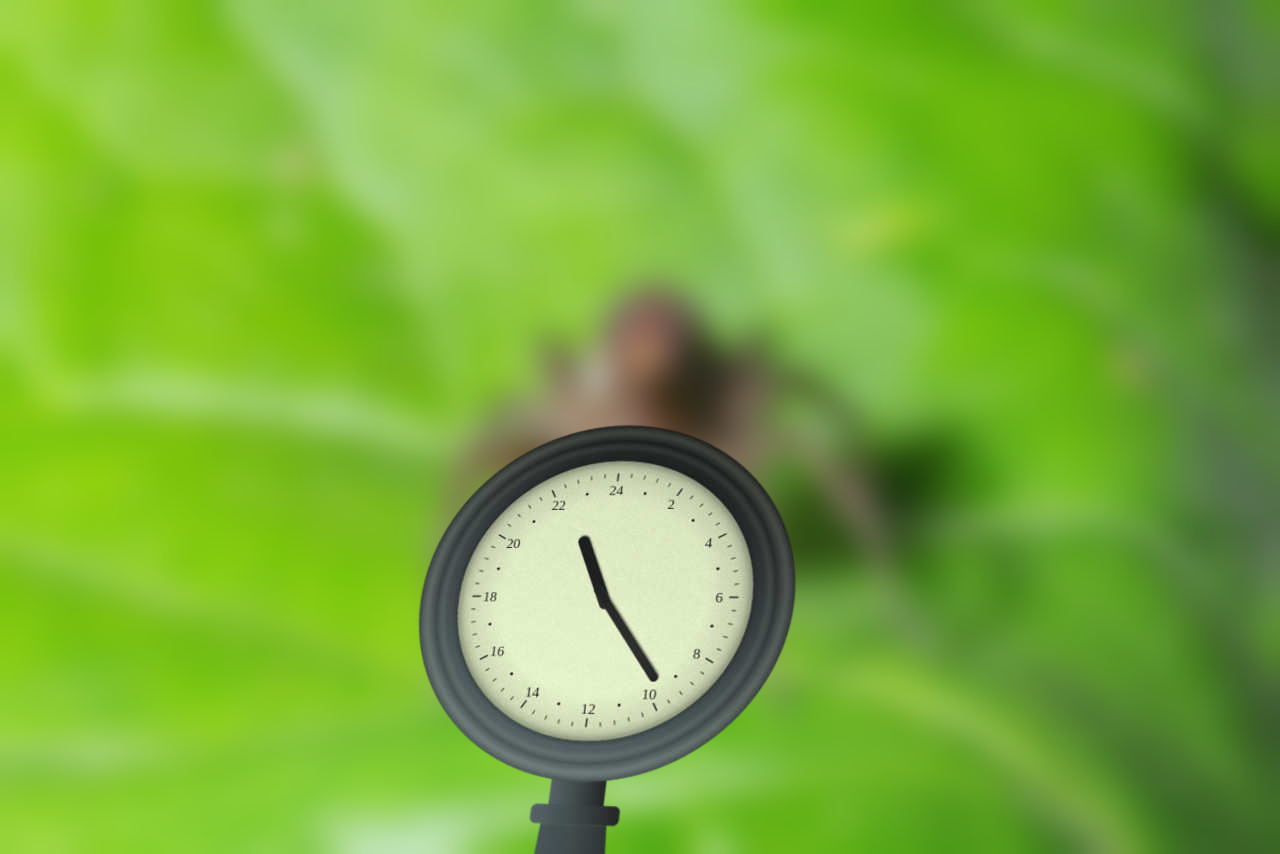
22:24
